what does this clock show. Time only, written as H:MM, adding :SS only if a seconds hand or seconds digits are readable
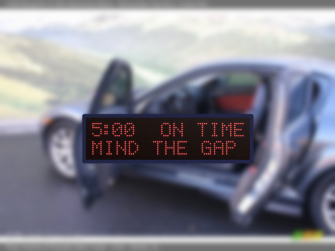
5:00
